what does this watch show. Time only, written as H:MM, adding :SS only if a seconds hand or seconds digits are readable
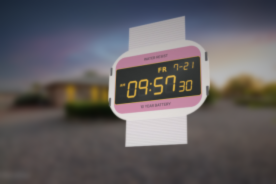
9:57:30
